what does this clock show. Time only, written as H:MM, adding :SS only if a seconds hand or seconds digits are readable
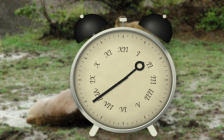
1:39
